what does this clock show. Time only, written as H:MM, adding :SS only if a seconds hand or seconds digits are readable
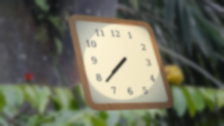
7:38
